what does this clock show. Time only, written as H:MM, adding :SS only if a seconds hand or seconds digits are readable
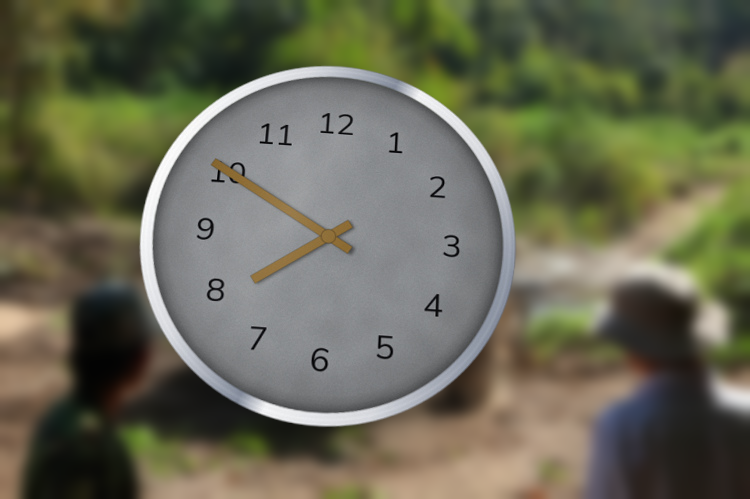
7:50
